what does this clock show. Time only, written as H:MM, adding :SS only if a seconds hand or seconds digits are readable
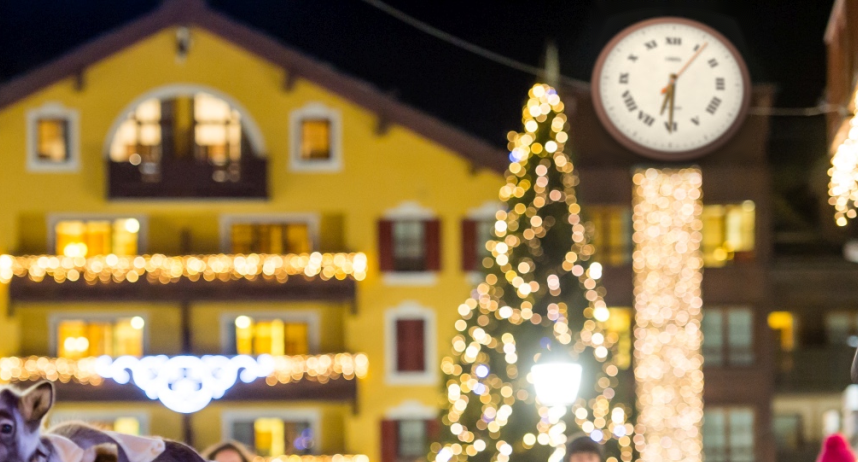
6:30:06
